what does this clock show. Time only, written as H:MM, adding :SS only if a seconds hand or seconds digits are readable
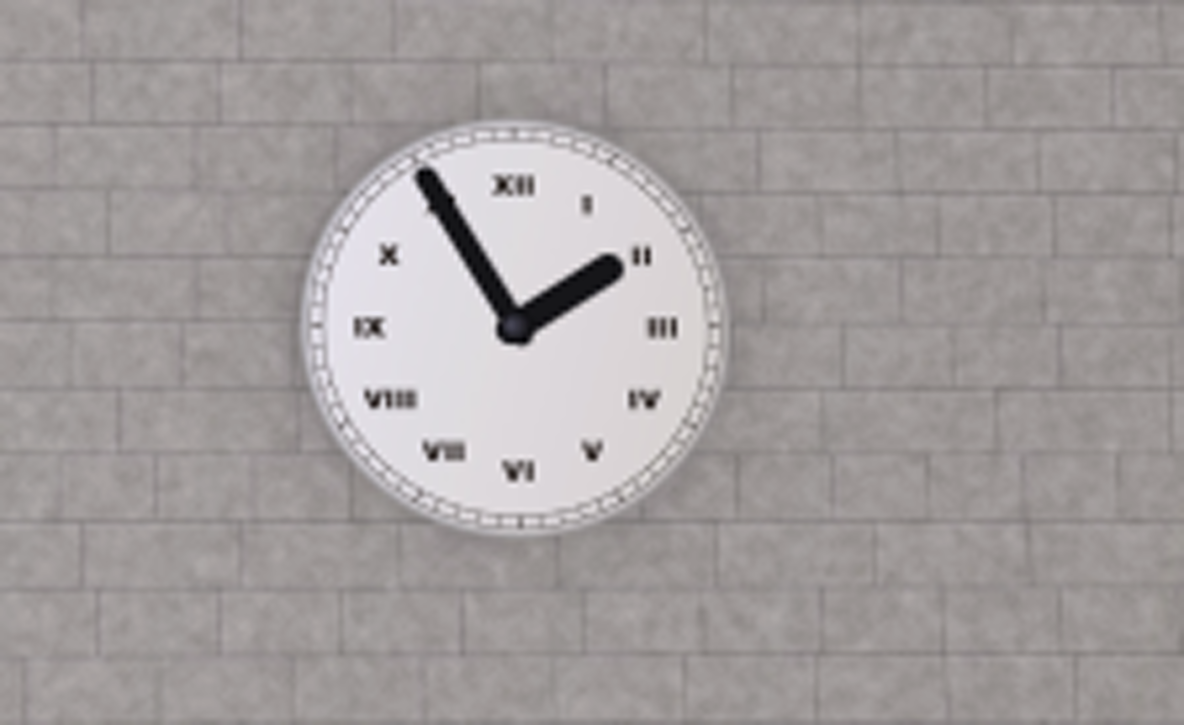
1:55
